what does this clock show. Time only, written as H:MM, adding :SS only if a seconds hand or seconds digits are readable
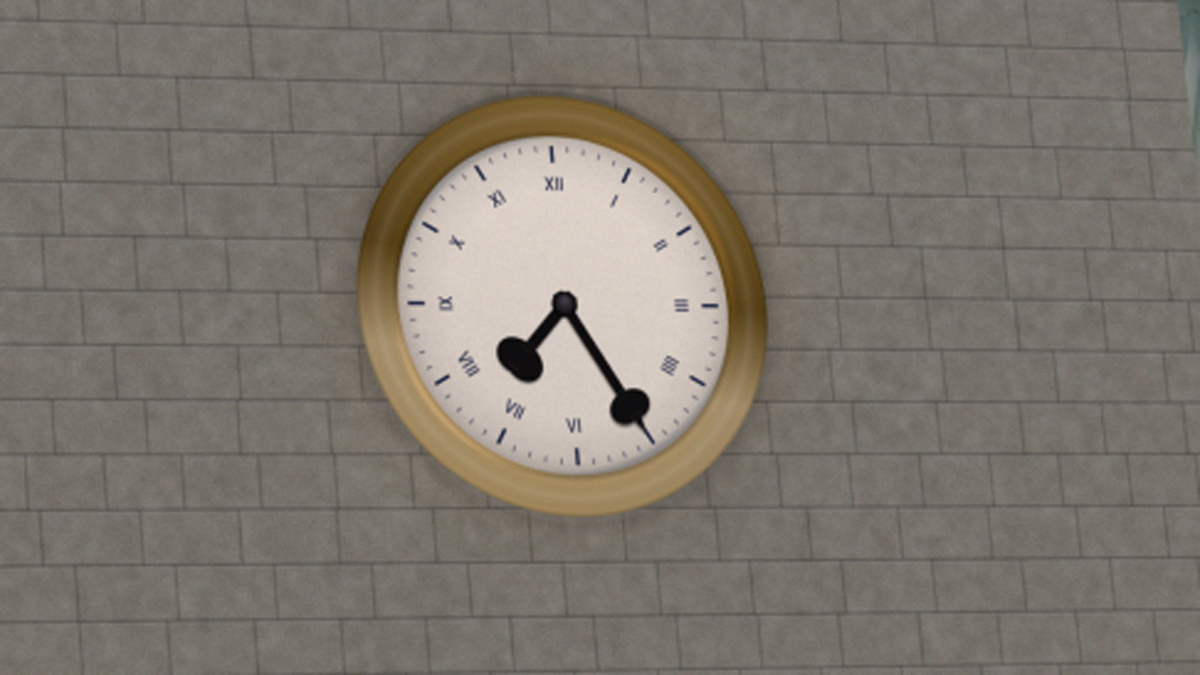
7:25
